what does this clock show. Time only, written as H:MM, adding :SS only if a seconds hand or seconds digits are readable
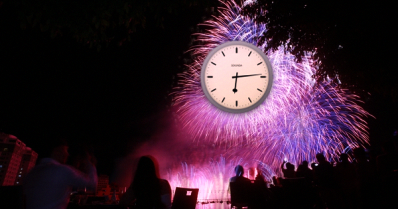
6:14
